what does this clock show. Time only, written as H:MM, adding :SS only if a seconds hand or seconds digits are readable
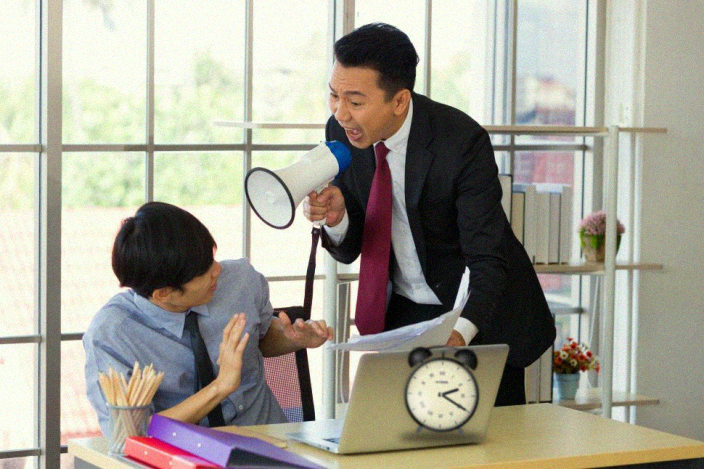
2:20
